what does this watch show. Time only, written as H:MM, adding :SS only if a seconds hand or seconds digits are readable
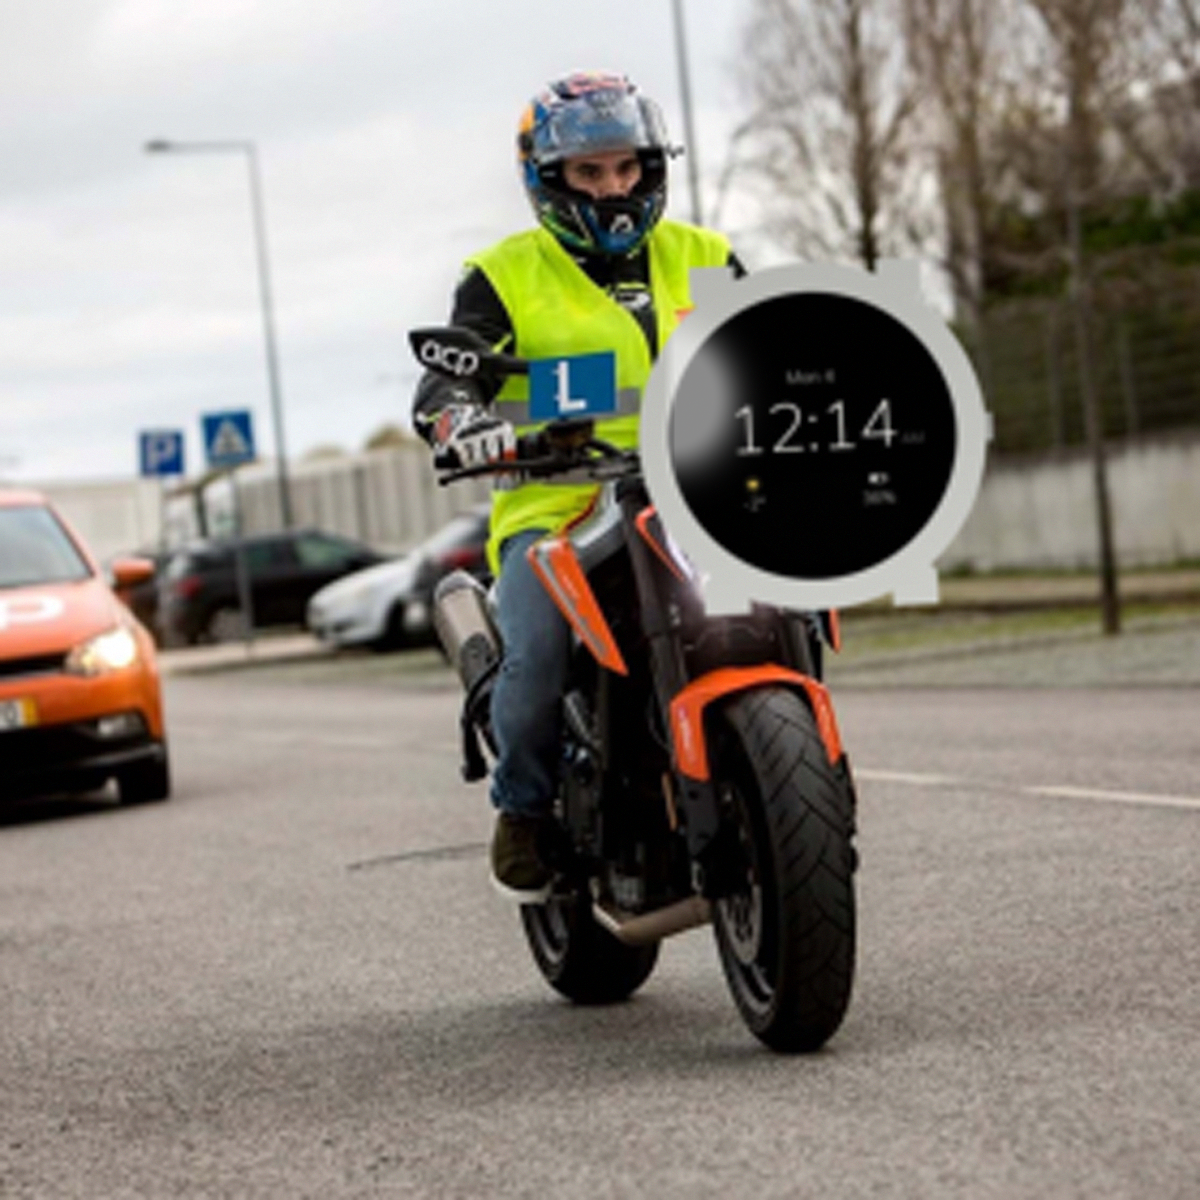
12:14
